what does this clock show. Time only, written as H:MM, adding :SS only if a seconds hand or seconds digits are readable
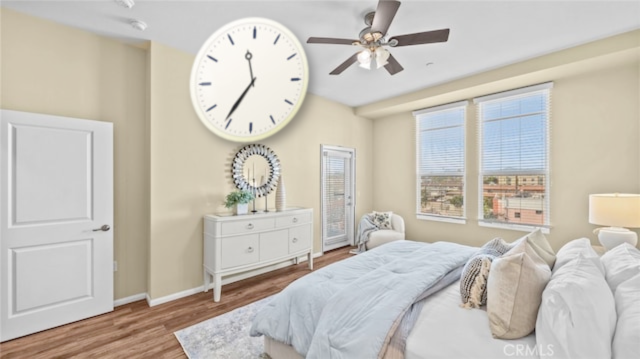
11:36
